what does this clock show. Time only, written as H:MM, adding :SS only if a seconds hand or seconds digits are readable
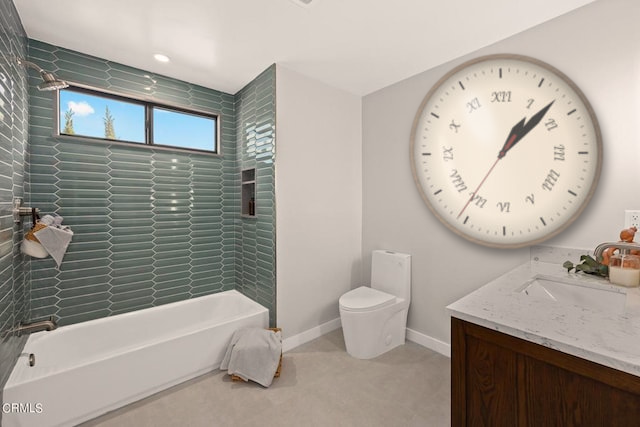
1:07:36
